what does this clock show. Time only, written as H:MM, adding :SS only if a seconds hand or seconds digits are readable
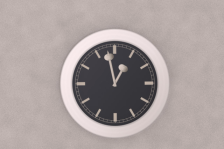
12:58
